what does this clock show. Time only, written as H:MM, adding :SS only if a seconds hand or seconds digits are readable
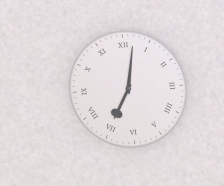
7:02
